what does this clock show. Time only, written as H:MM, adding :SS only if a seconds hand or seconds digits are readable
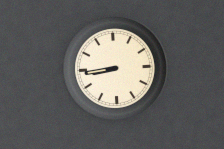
8:44
